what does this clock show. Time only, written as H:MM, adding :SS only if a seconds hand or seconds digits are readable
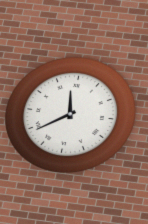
11:39
